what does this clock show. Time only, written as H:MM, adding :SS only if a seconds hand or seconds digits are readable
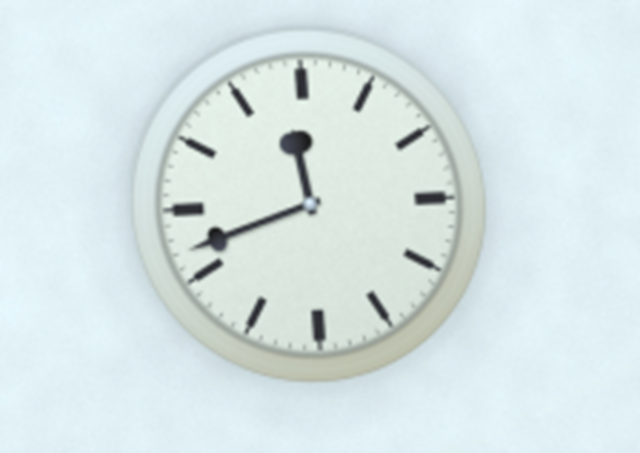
11:42
